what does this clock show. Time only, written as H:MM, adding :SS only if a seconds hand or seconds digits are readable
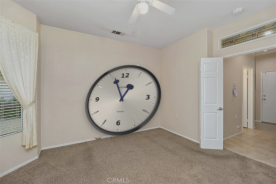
12:56
